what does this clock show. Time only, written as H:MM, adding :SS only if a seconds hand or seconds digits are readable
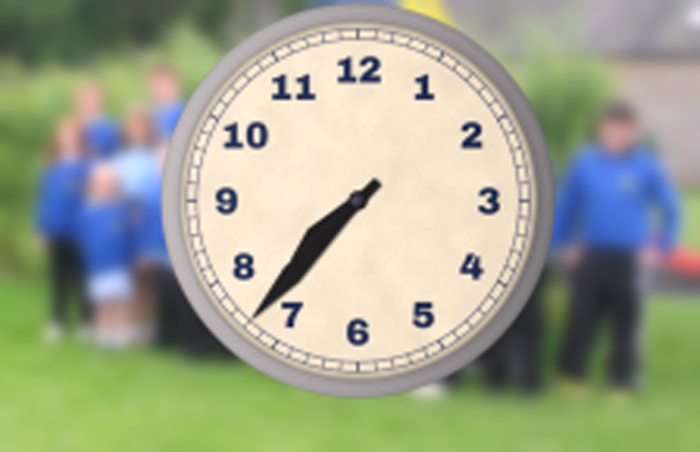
7:37
